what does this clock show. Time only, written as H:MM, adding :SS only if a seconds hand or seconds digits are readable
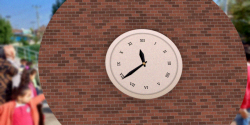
11:39
